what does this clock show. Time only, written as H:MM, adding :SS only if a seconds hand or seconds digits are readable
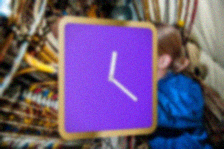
12:21
